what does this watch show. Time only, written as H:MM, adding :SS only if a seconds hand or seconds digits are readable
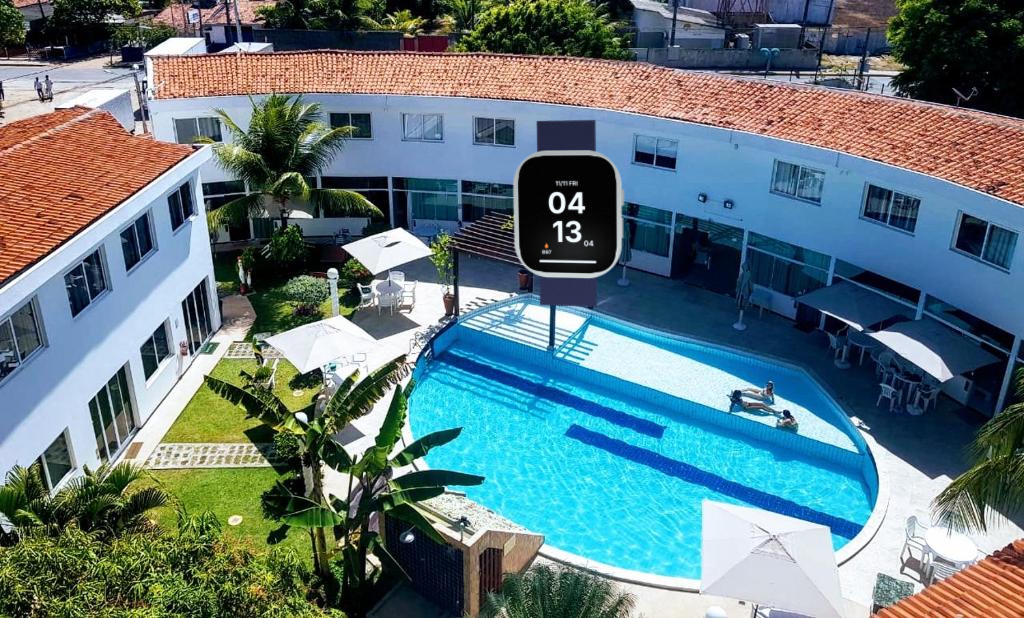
4:13
